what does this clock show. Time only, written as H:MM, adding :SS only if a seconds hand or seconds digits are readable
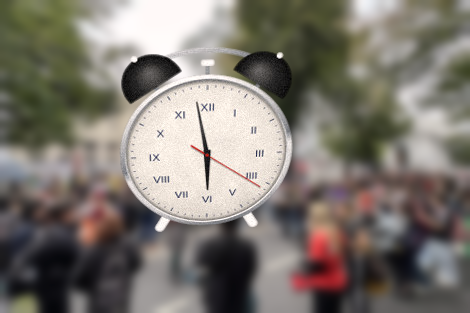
5:58:21
